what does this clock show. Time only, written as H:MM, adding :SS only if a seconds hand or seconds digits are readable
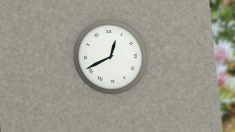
12:41
